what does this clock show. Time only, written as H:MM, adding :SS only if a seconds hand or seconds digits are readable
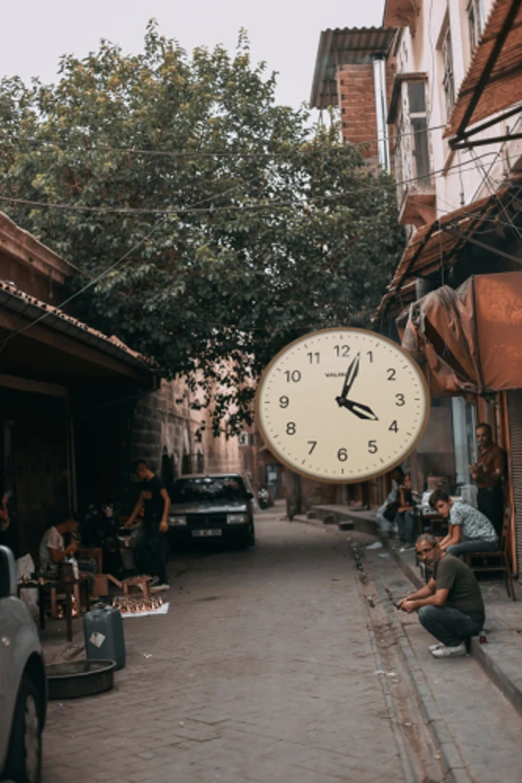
4:03
